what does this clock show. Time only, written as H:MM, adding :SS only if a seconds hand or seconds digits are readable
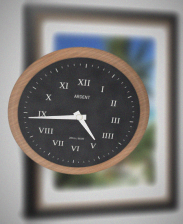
4:44
